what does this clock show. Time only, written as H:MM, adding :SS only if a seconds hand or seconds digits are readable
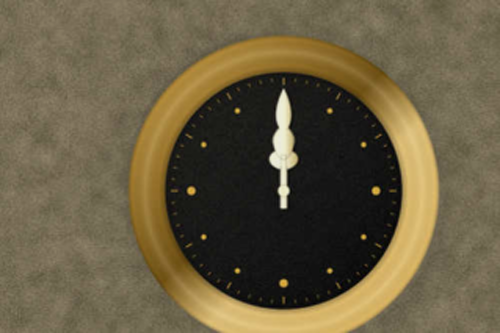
12:00
